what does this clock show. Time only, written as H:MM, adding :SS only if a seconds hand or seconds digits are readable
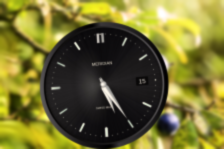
5:25
